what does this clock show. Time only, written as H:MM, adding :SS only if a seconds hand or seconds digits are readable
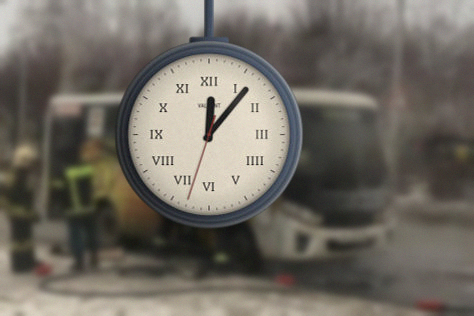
12:06:33
